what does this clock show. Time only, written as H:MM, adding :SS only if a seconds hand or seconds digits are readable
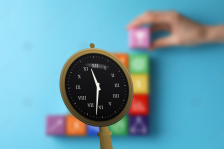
11:32
